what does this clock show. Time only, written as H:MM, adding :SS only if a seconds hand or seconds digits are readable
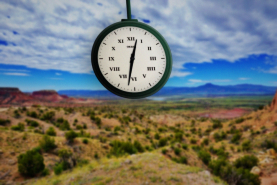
12:32
